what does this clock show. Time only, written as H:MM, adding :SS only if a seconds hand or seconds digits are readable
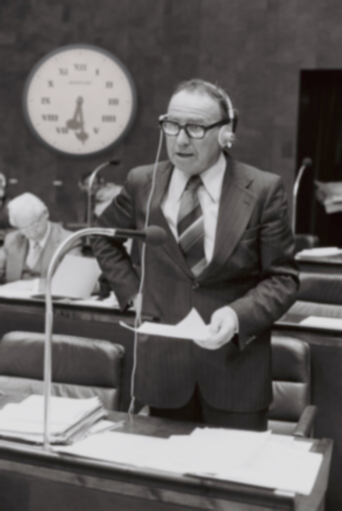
6:29
